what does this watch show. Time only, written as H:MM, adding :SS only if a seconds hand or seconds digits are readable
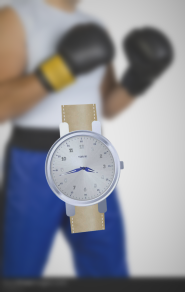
3:43
